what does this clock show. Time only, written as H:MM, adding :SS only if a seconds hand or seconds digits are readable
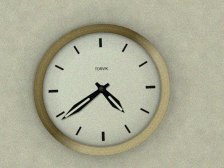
4:39
